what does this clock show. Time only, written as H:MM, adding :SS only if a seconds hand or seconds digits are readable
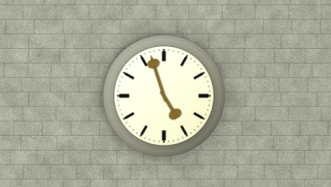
4:57
